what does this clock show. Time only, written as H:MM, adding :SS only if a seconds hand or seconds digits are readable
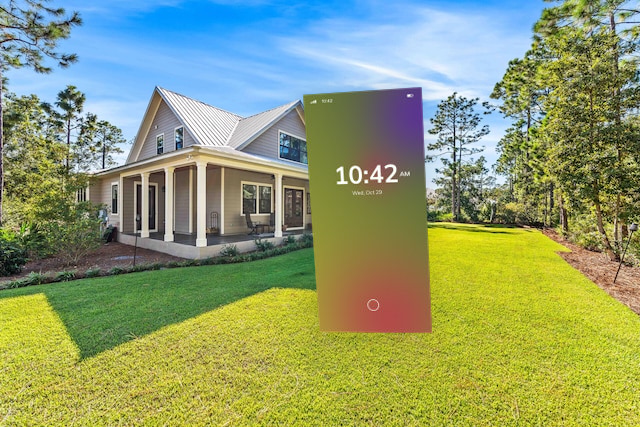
10:42
